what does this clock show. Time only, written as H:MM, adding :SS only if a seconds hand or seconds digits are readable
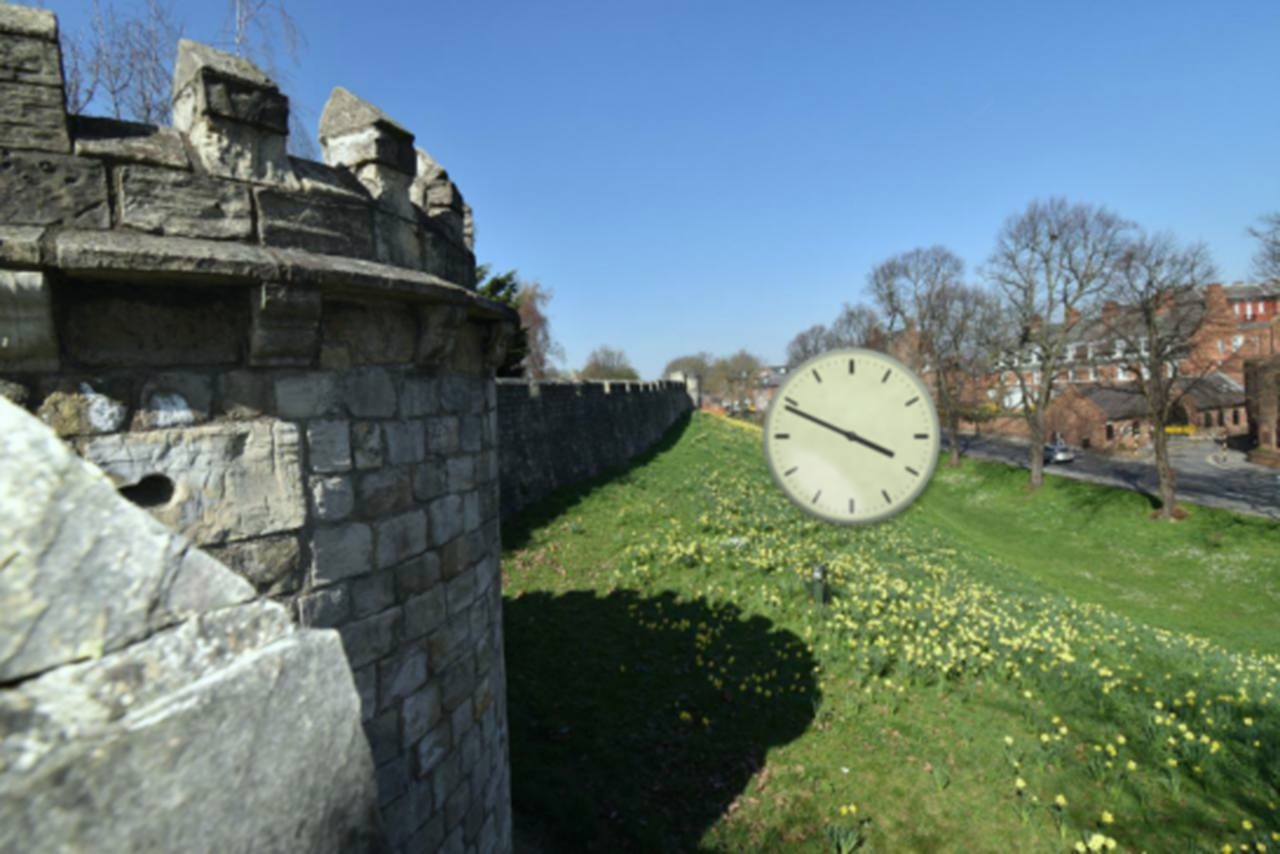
3:49
